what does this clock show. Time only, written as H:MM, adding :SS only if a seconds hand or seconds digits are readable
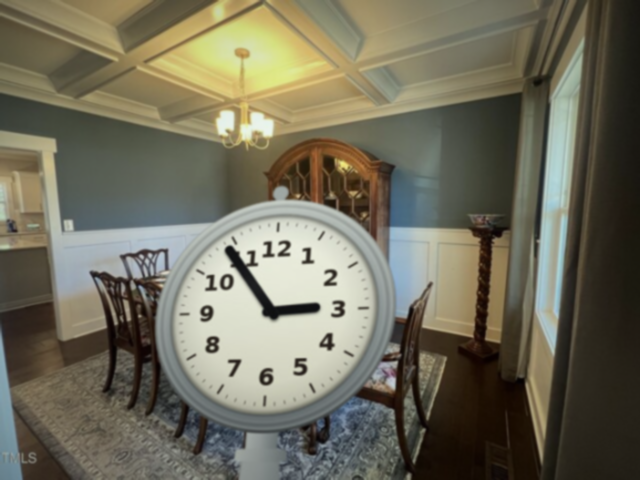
2:54
